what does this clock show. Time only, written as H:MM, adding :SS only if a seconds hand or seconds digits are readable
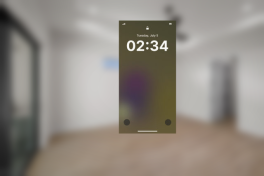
2:34
